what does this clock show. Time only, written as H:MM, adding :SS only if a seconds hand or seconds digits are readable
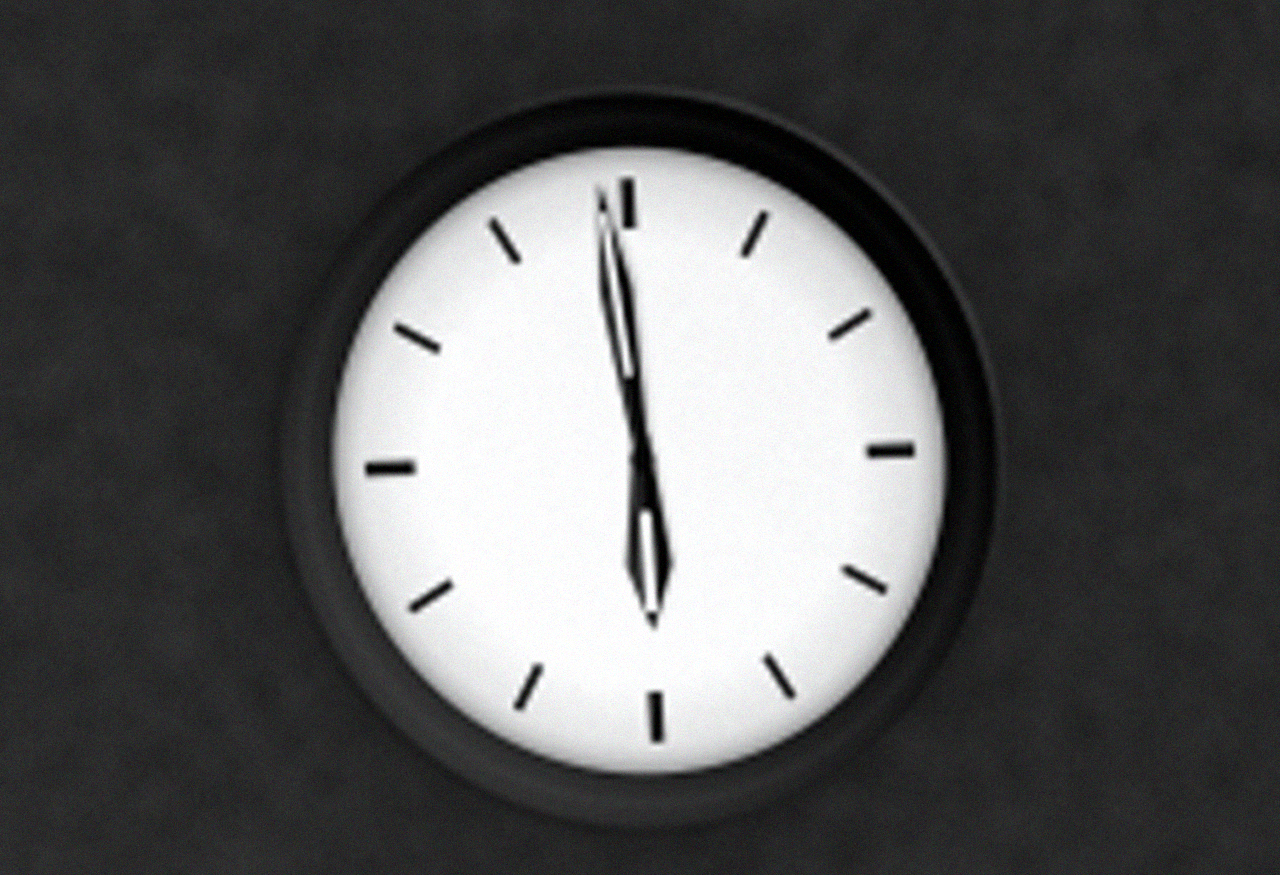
5:59
